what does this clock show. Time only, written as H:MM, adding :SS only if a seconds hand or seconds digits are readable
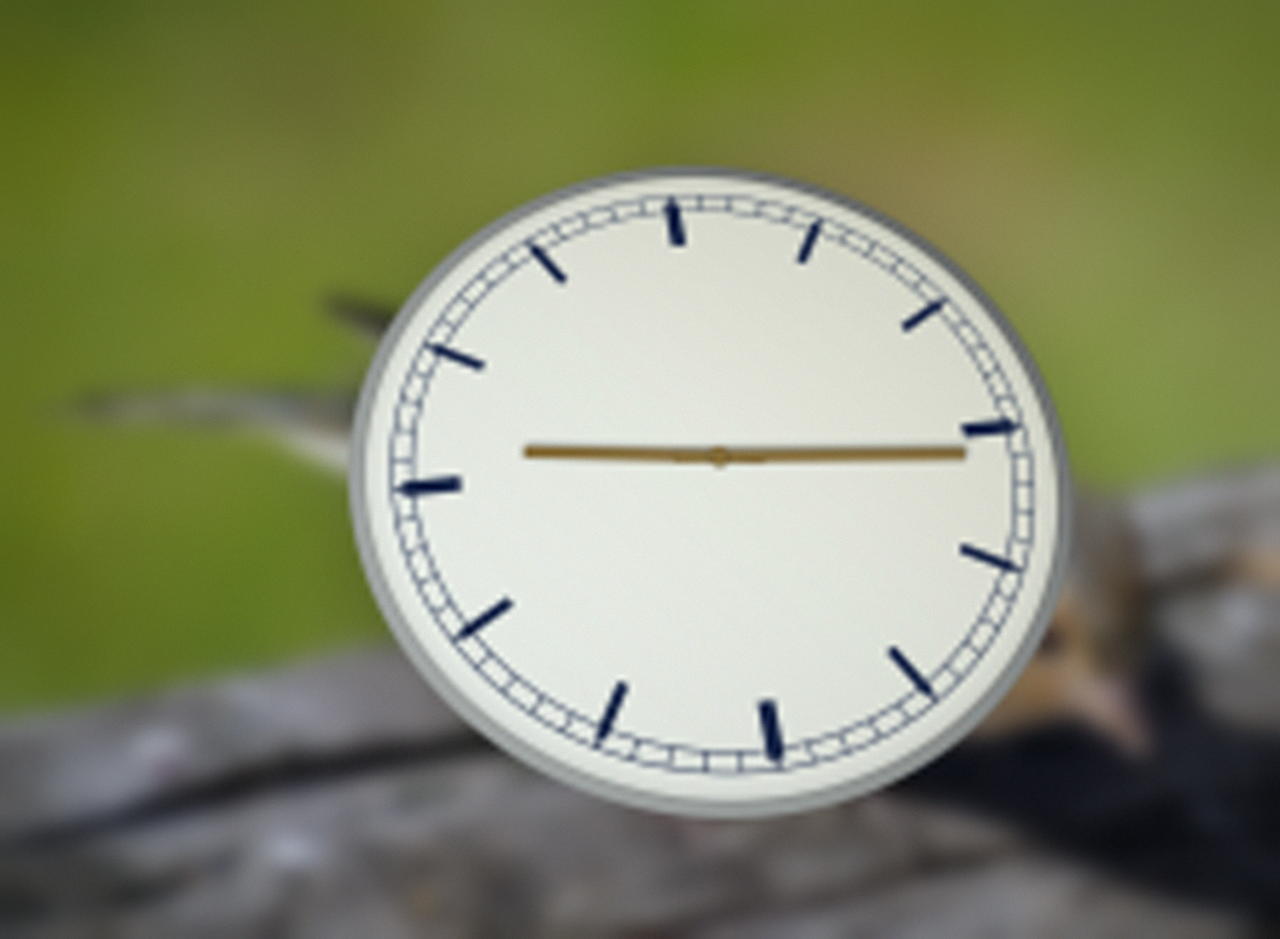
9:16
